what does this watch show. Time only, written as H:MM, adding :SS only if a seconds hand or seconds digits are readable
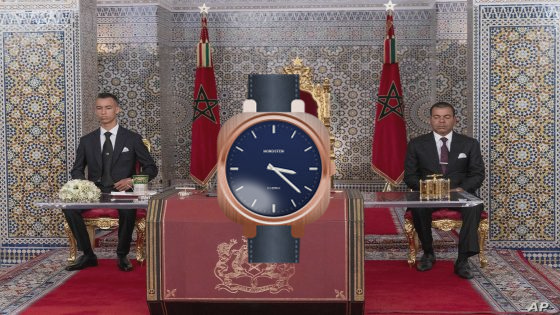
3:22
